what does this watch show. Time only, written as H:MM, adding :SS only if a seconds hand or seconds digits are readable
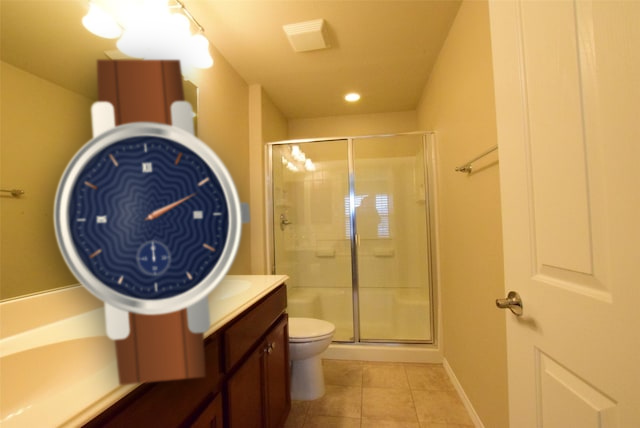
2:11
